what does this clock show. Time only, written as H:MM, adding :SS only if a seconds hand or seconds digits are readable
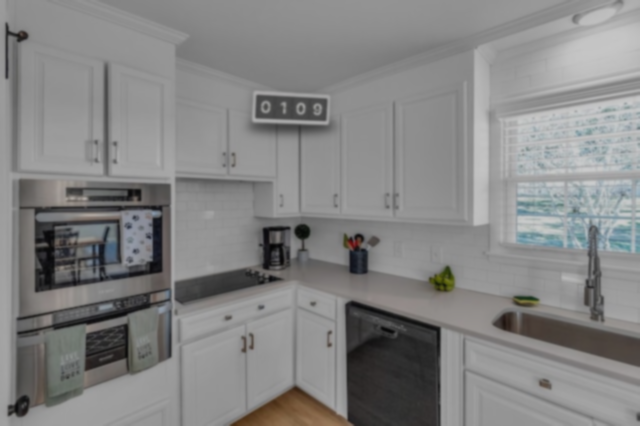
1:09
